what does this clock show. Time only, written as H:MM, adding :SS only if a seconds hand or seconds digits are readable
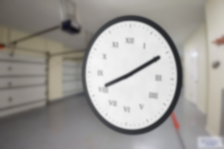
8:10
